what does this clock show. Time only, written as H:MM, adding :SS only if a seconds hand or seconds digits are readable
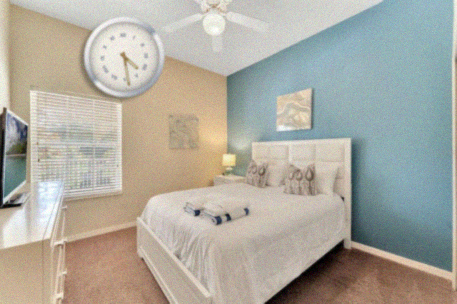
4:29
